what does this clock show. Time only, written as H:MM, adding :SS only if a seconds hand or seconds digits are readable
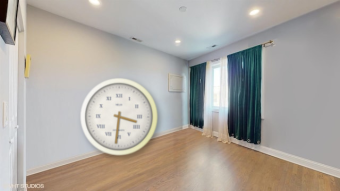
3:31
